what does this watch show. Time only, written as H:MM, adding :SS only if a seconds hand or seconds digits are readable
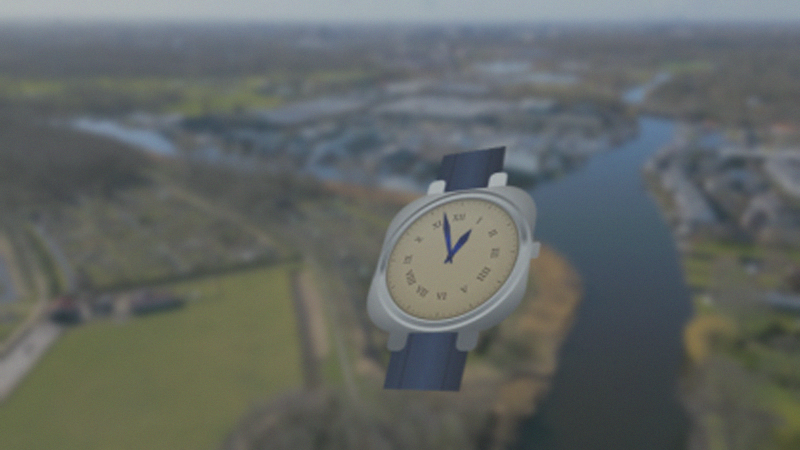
12:57
